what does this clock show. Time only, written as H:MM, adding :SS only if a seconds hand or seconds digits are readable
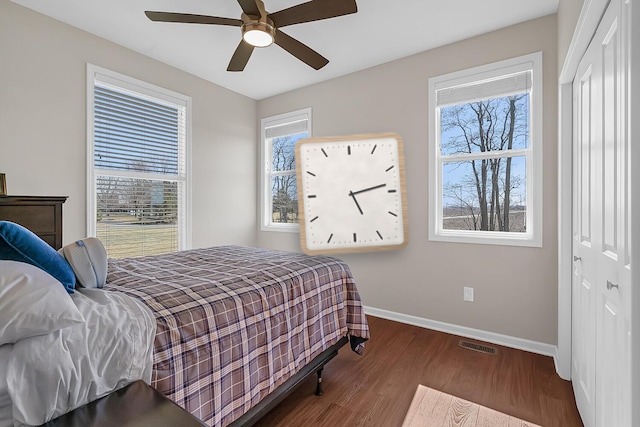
5:13
